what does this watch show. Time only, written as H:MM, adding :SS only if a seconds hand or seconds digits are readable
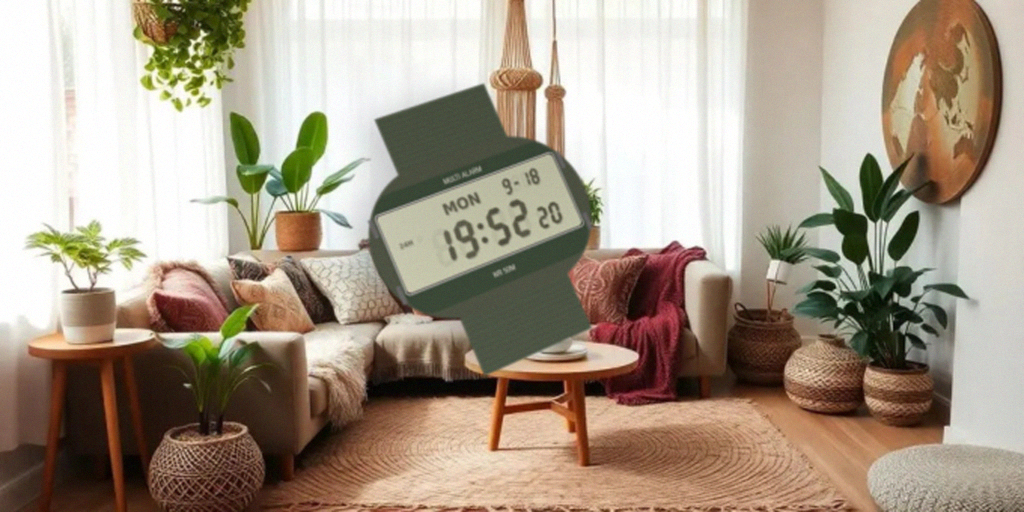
19:52:20
